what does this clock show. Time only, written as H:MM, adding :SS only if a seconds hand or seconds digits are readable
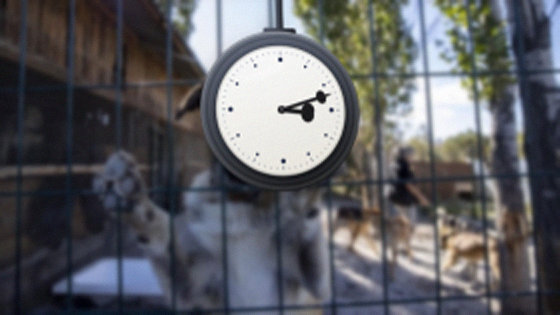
3:12
